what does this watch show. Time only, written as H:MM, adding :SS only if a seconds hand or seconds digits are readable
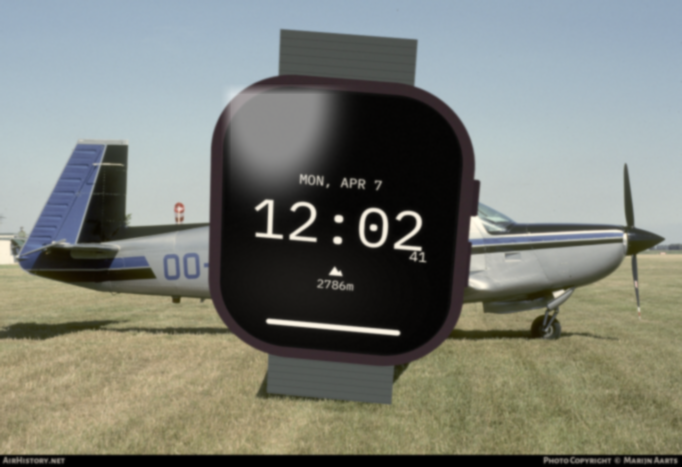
12:02:41
